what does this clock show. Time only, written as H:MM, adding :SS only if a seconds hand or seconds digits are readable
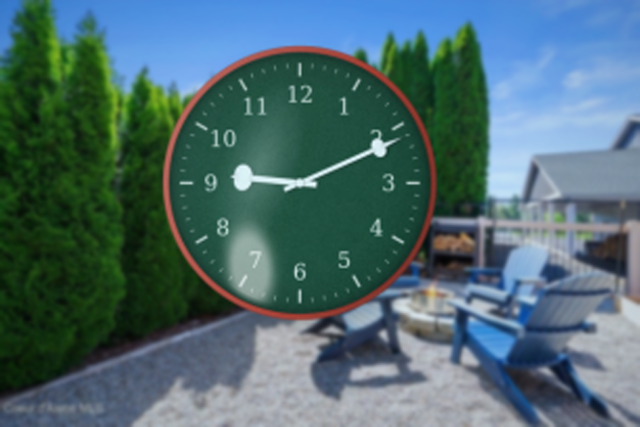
9:11
